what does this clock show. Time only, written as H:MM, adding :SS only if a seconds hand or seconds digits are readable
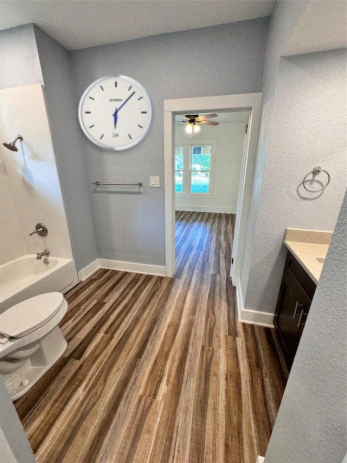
6:07
